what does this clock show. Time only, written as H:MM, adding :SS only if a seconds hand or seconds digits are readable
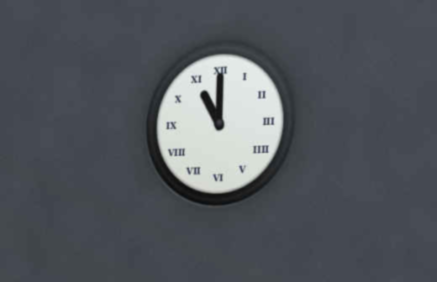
11:00
